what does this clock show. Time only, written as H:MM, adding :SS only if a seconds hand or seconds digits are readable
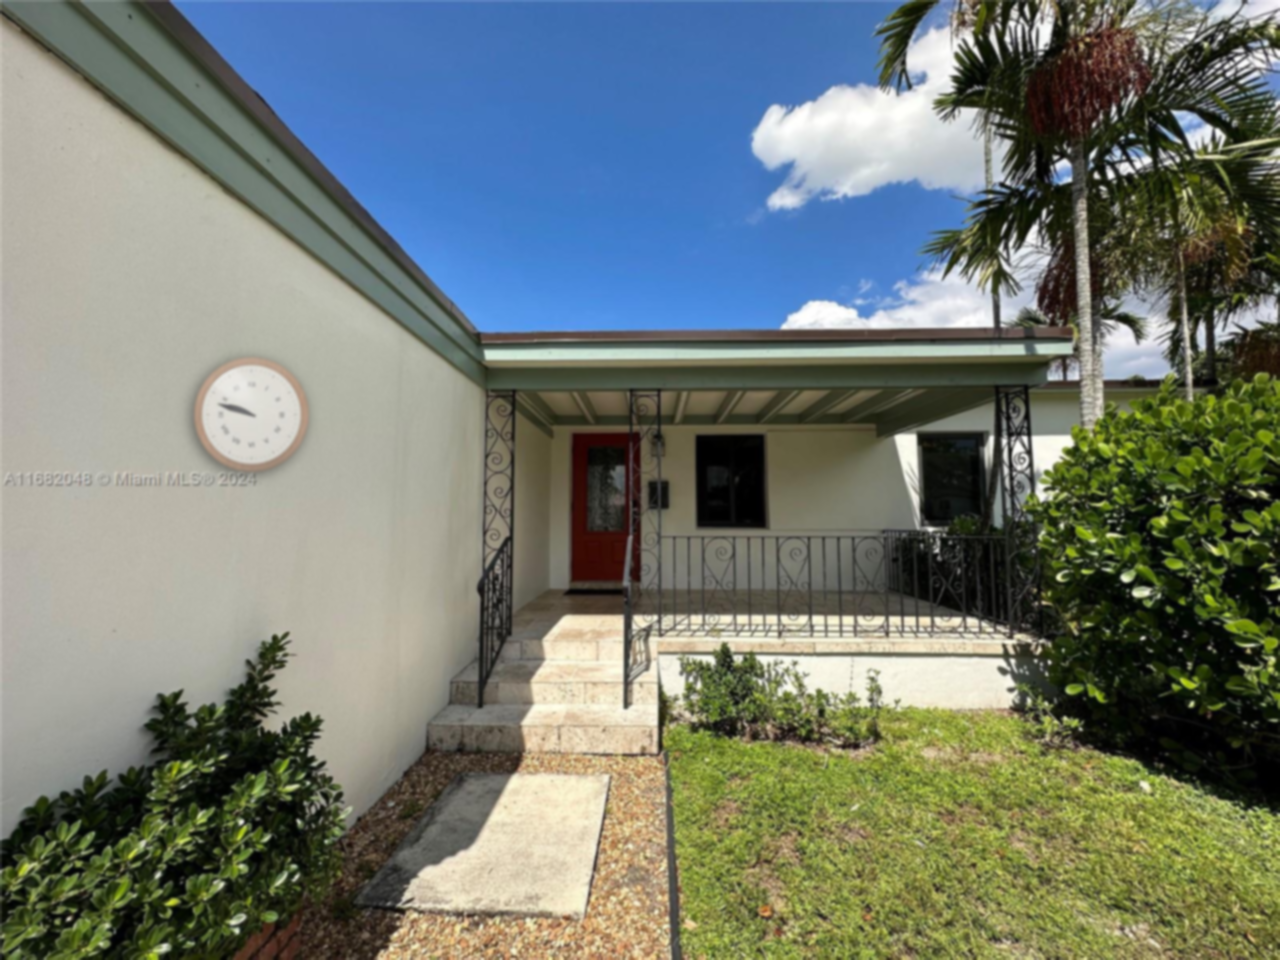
9:48
